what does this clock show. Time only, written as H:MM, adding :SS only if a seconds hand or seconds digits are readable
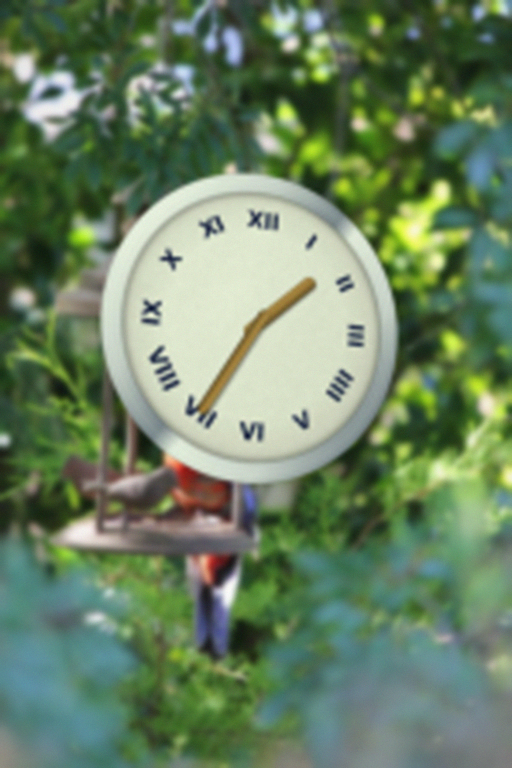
1:35
